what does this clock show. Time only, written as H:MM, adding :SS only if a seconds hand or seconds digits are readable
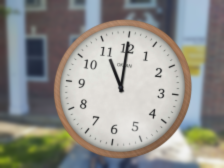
11:00
